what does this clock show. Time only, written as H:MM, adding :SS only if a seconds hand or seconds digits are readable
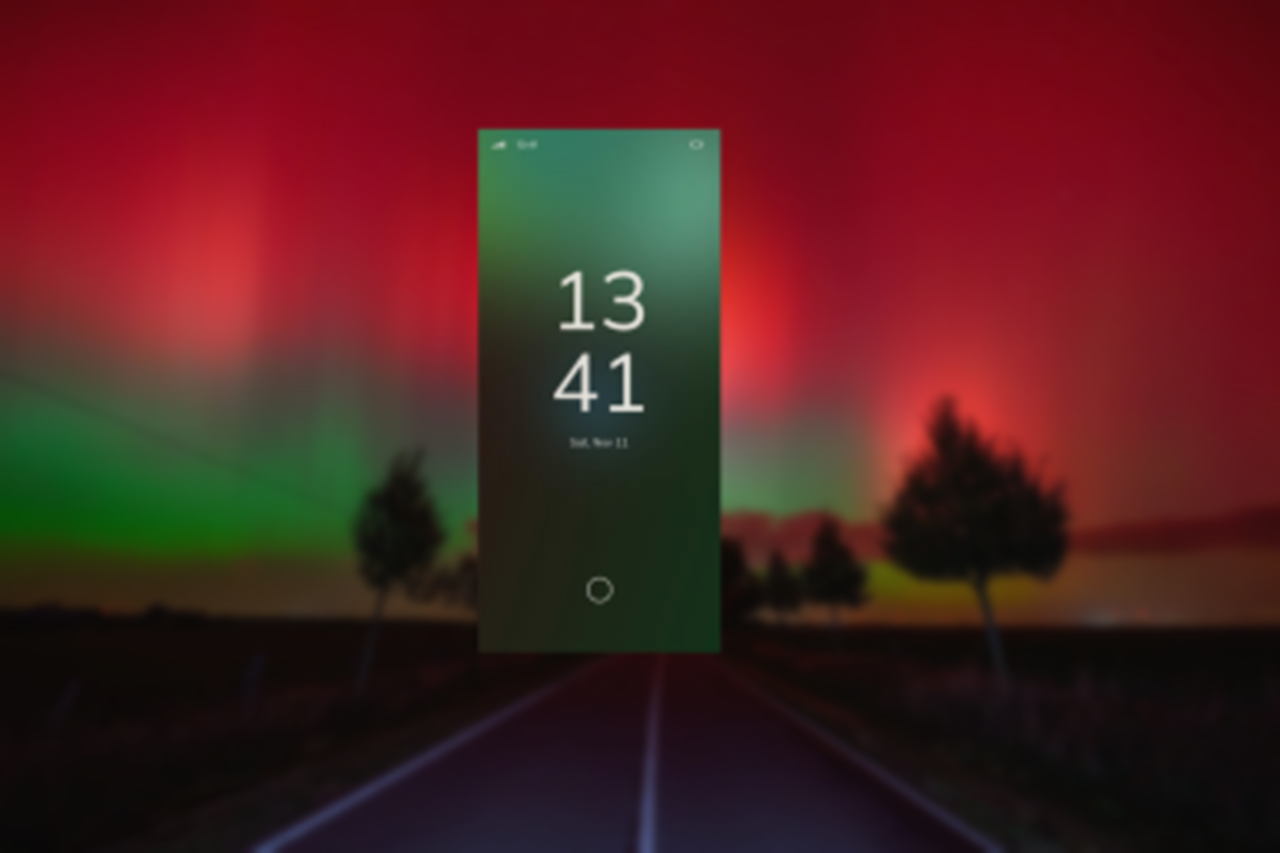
13:41
